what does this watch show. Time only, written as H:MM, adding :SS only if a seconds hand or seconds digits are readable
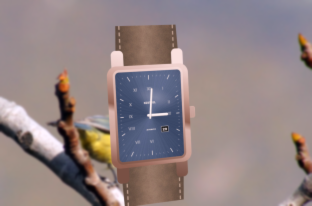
3:01
